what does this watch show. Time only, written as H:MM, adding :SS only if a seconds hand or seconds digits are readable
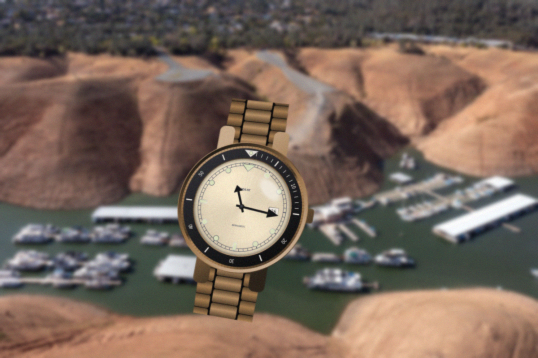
11:16
